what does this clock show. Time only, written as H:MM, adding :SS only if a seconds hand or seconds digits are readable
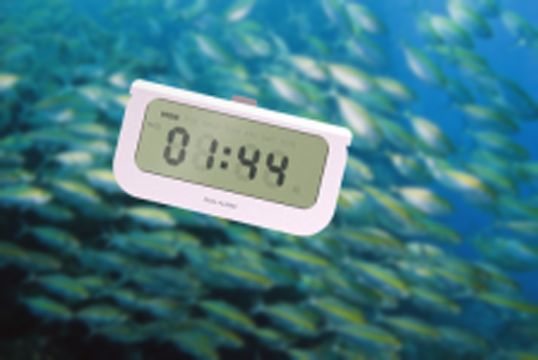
1:44
